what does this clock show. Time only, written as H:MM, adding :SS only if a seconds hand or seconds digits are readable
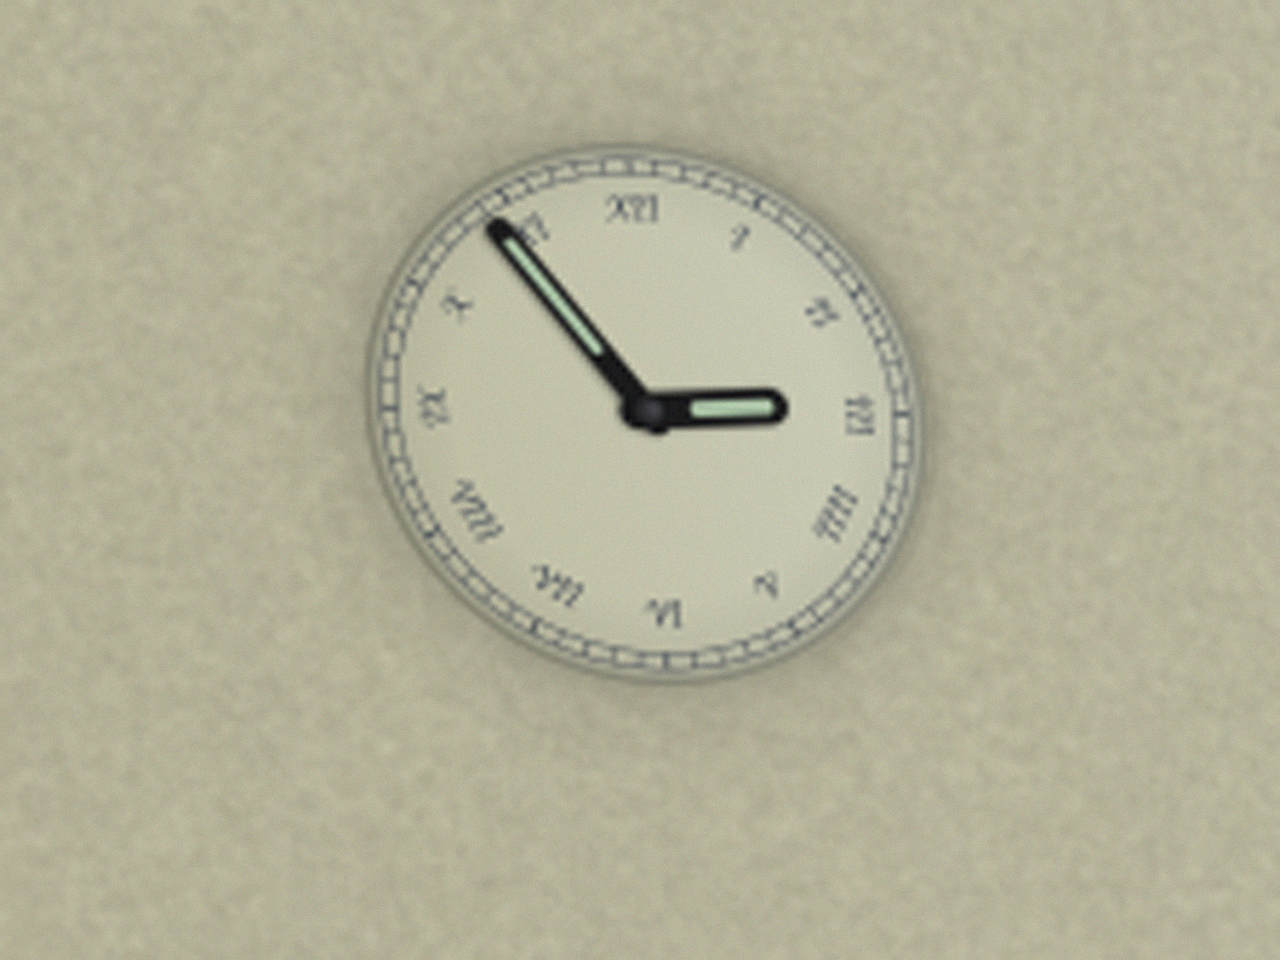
2:54
